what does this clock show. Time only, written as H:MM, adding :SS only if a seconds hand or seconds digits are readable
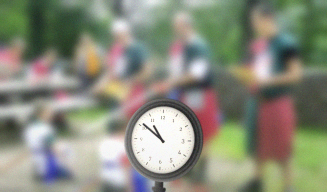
10:51
